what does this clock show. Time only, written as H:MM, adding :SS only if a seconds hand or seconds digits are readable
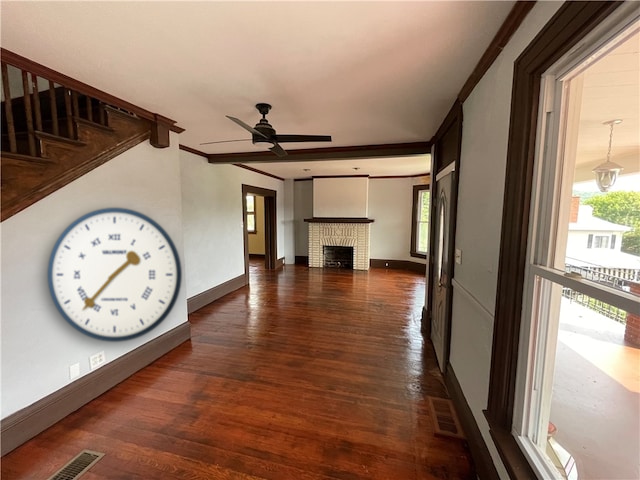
1:37
